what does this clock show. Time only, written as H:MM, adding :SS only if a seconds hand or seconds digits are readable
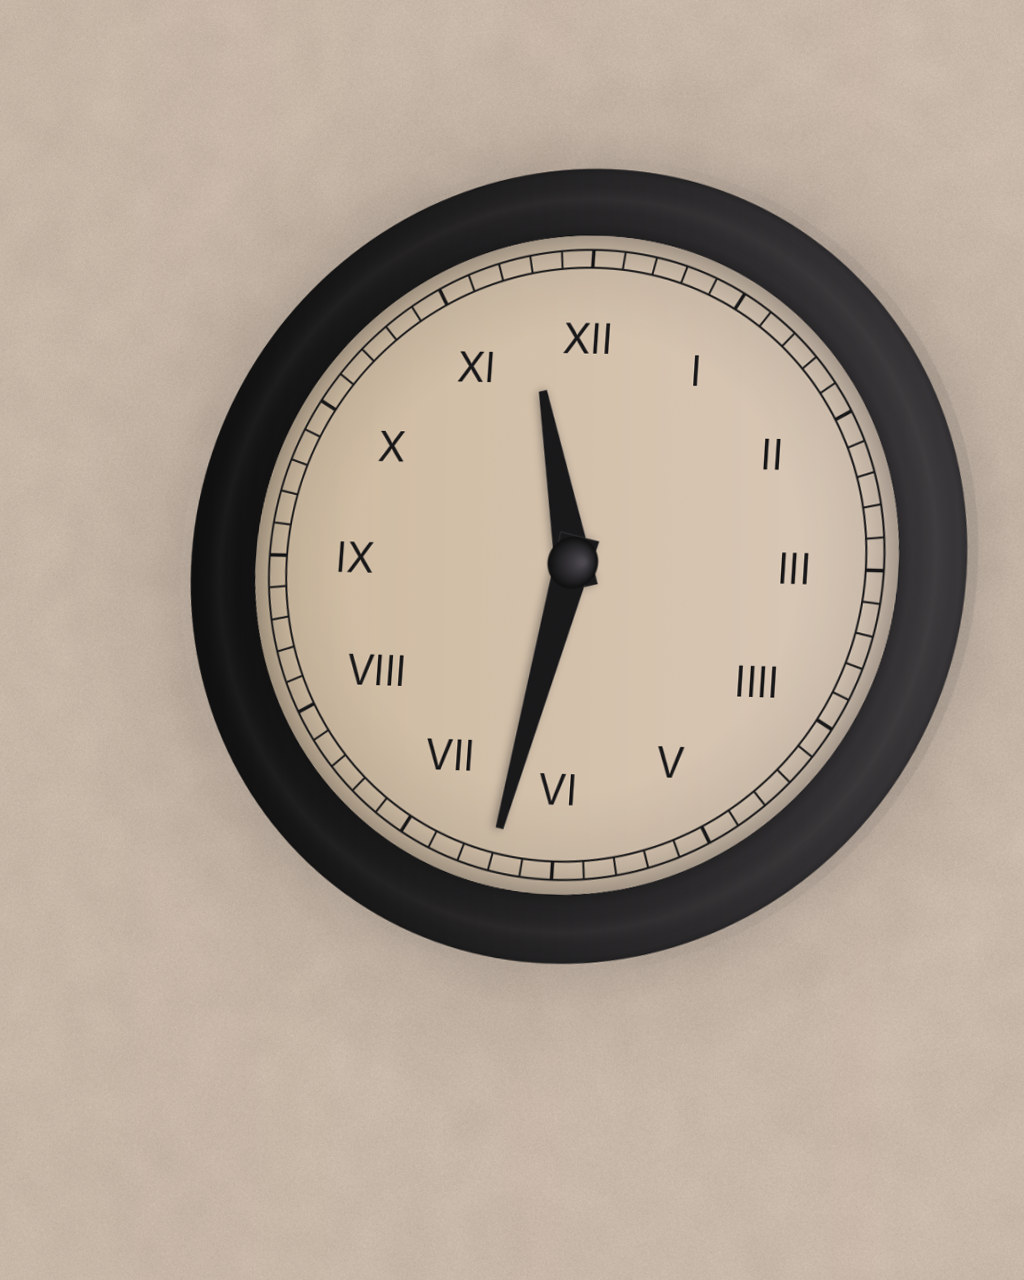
11:32
